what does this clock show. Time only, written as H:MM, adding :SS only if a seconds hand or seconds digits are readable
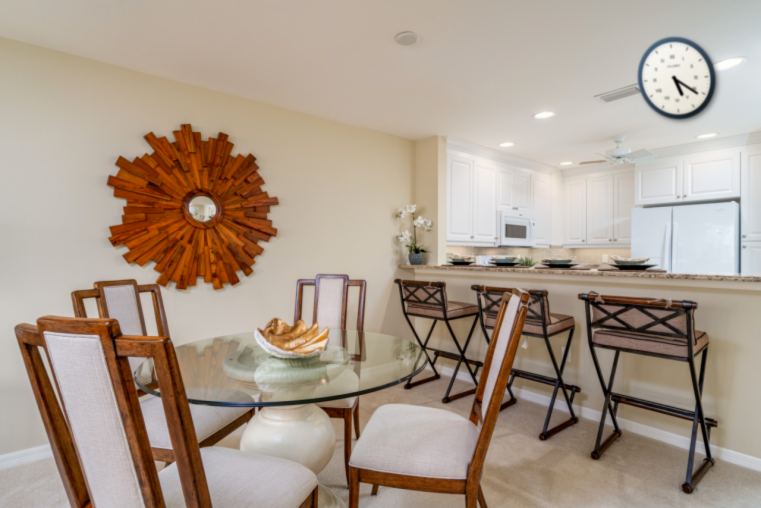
5:21
